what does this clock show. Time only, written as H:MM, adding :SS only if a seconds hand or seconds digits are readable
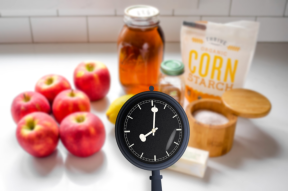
8:01
